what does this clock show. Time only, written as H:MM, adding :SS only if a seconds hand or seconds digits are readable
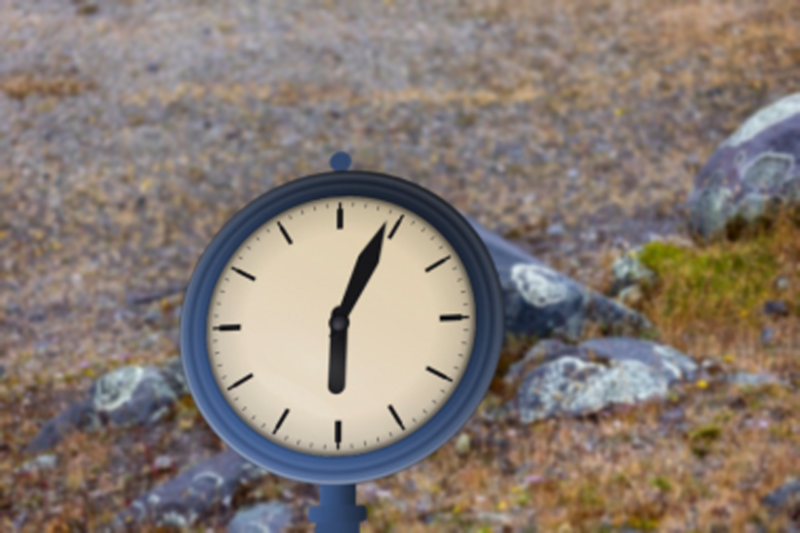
6:04
